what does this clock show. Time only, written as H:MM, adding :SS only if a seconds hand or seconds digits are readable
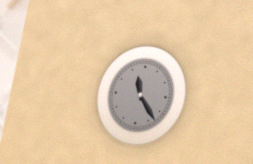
11:23
